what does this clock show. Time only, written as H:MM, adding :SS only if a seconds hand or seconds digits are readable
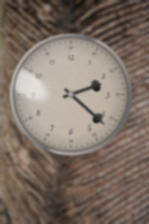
2:22
